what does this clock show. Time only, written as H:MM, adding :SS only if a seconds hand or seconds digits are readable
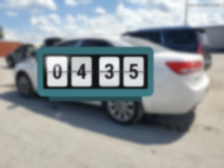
4:35
